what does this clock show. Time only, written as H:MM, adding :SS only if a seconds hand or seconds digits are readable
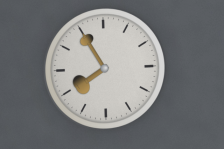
7:55
